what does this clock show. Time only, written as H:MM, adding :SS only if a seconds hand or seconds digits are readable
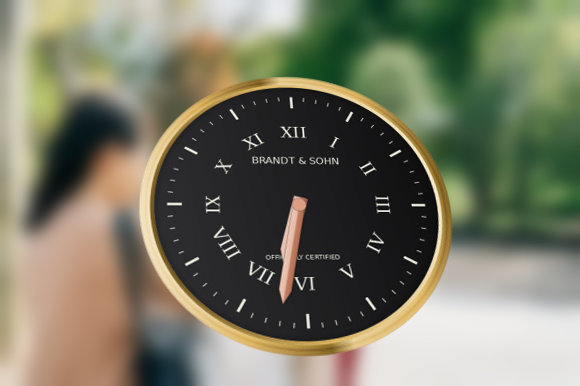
6:32
